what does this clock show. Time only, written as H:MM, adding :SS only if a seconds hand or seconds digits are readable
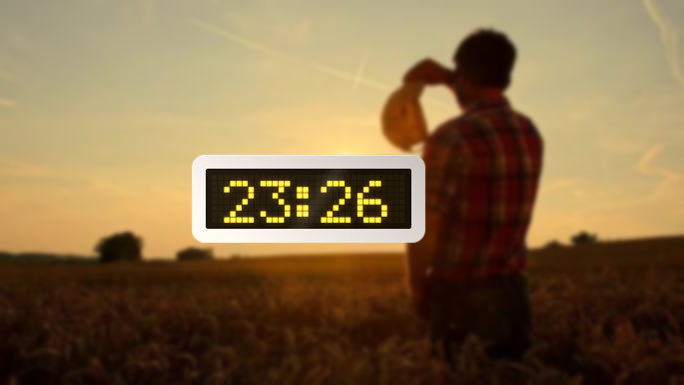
23:26
